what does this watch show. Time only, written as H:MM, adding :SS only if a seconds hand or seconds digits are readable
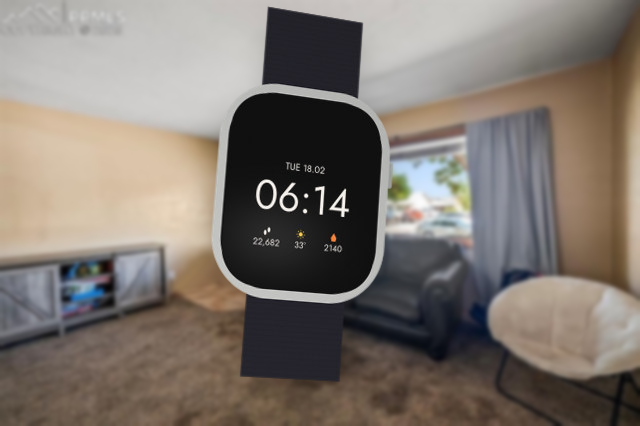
6:14
